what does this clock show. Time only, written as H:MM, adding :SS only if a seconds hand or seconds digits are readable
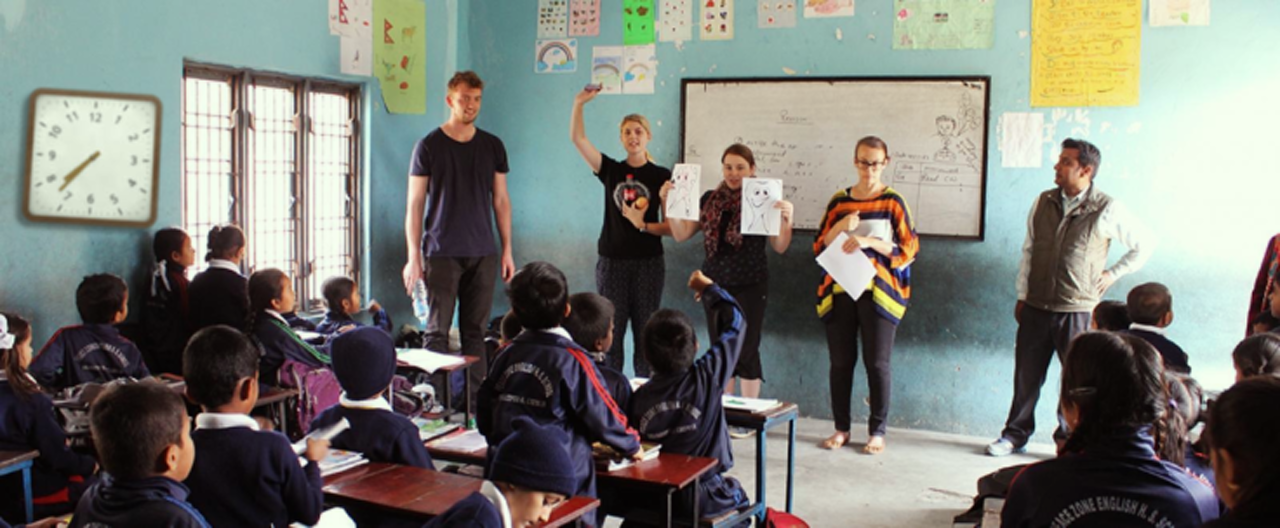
7:37
